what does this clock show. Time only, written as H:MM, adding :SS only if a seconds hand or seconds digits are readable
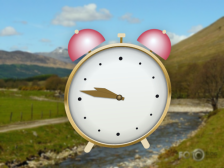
9:47
